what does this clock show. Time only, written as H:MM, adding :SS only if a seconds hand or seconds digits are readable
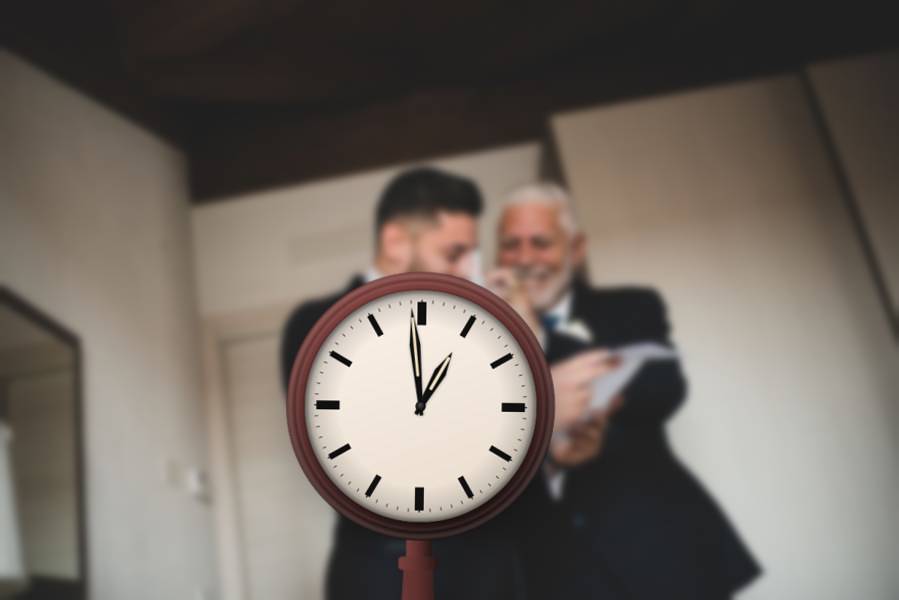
12:59
